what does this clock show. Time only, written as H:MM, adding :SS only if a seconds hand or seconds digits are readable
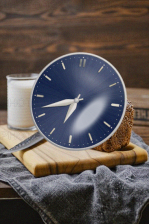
6:42
